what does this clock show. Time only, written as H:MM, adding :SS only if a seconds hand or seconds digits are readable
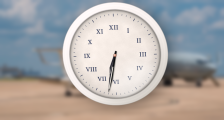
6:32
